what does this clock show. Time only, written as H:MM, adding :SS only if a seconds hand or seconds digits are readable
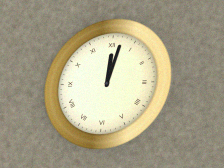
12:02
